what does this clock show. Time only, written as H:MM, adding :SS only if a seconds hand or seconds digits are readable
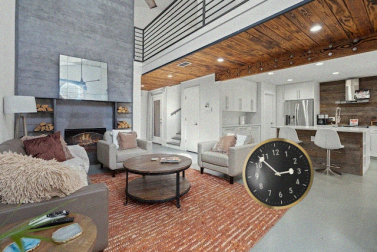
2:53
